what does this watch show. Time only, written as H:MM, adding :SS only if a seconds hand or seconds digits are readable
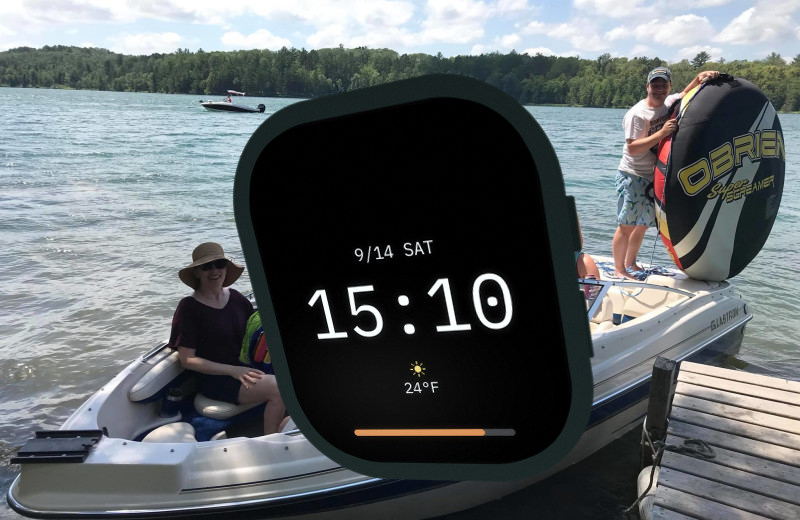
15:10
